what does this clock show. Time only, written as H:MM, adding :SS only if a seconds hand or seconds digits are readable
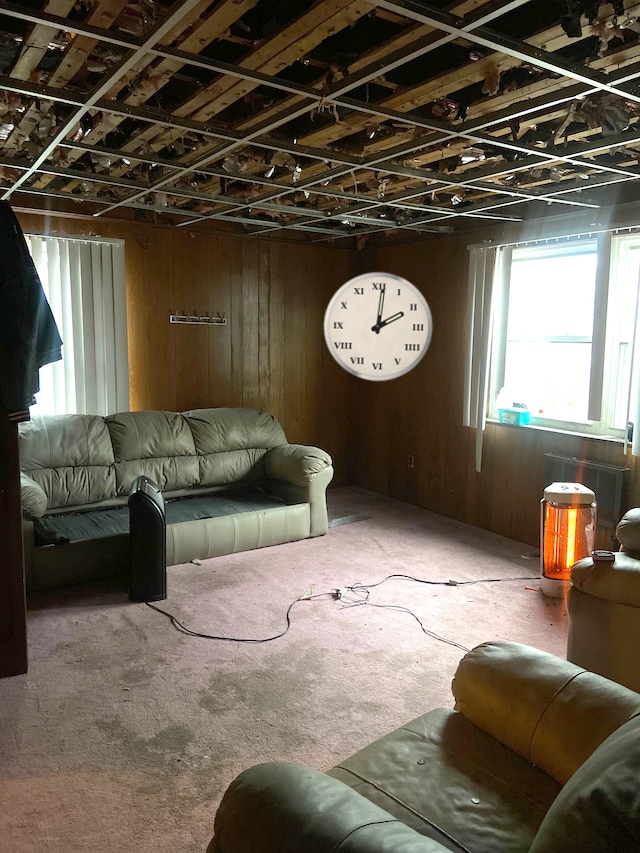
2:01
